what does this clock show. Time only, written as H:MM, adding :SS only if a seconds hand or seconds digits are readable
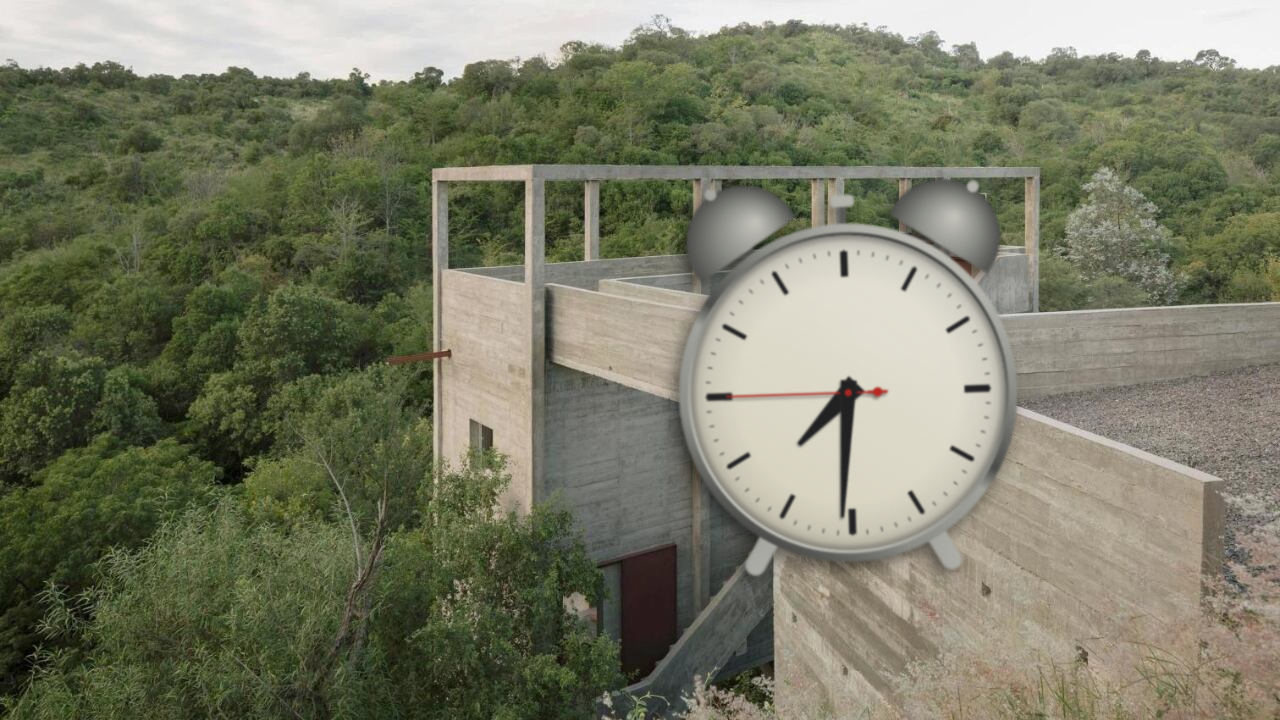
7:30:45
